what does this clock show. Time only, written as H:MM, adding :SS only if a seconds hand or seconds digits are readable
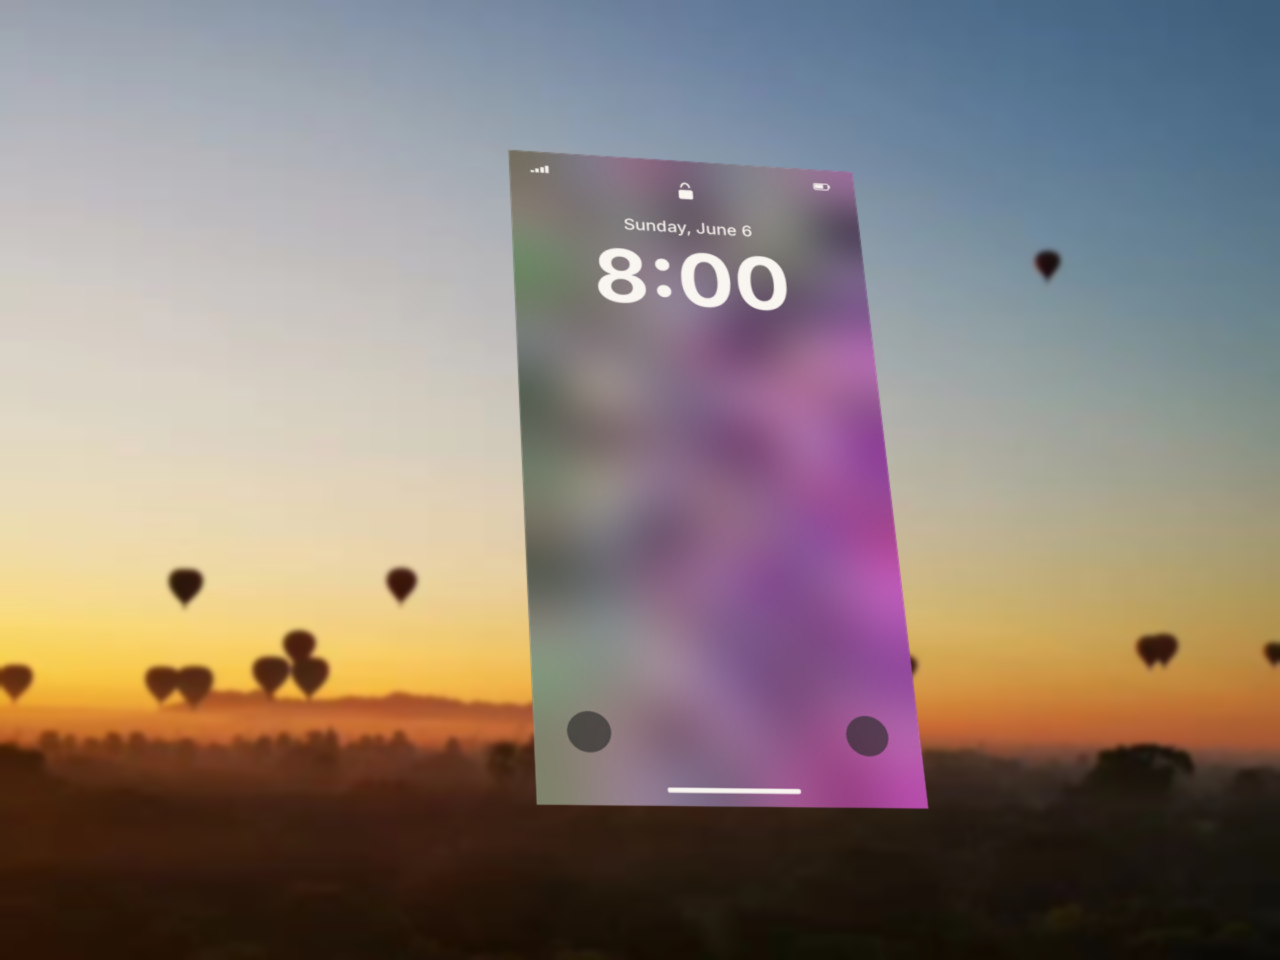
8:00
